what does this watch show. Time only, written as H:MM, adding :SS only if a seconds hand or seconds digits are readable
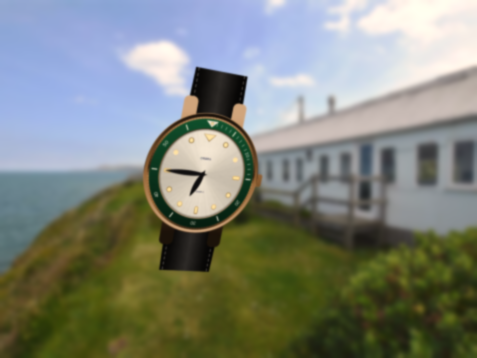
6:45
